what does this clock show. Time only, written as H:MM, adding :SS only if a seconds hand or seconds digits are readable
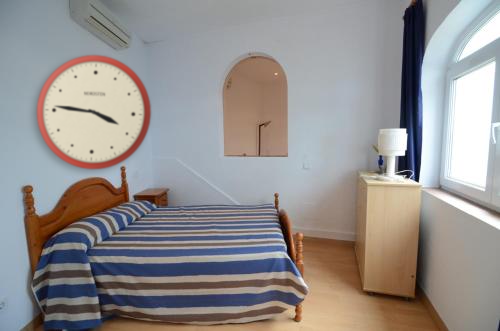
3:46
